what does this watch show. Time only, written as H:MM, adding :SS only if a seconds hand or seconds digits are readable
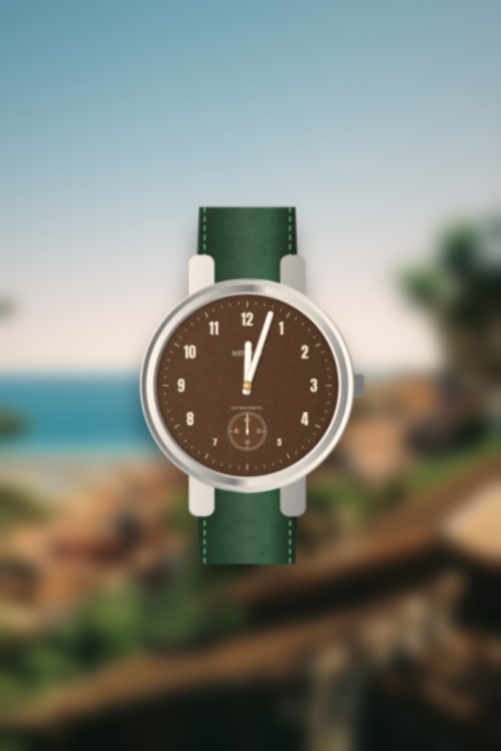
12:03
